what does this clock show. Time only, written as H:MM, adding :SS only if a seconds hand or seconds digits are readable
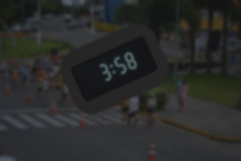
3:58
